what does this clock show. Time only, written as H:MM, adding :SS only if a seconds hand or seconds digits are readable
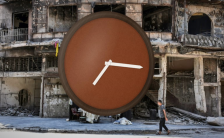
7:16
